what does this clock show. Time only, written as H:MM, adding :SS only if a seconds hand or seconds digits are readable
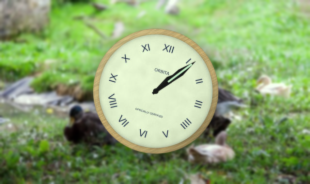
1:06
